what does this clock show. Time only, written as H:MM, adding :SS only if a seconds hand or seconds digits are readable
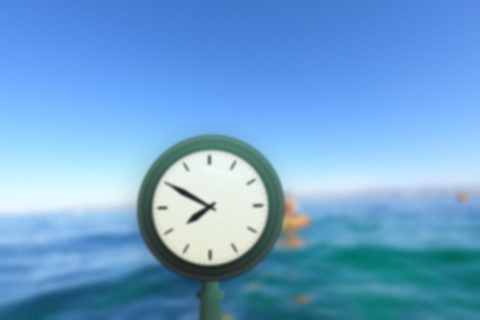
7:50
